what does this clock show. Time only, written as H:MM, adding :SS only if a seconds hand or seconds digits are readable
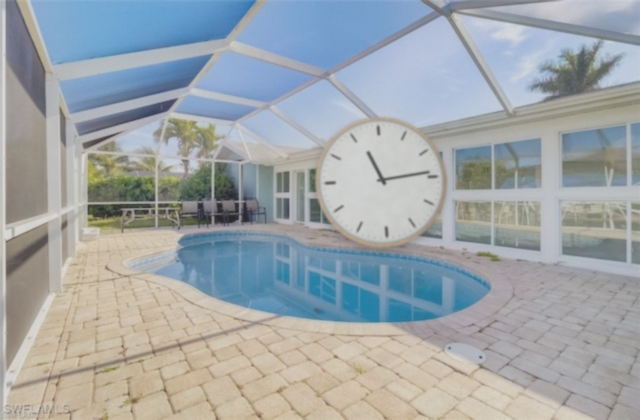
11:14
